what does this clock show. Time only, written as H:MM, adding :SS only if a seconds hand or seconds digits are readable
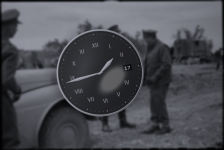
1:44
